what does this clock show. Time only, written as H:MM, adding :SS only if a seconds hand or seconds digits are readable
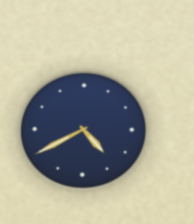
4:40
